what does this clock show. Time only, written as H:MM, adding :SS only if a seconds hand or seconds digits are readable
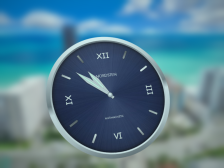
10:52
